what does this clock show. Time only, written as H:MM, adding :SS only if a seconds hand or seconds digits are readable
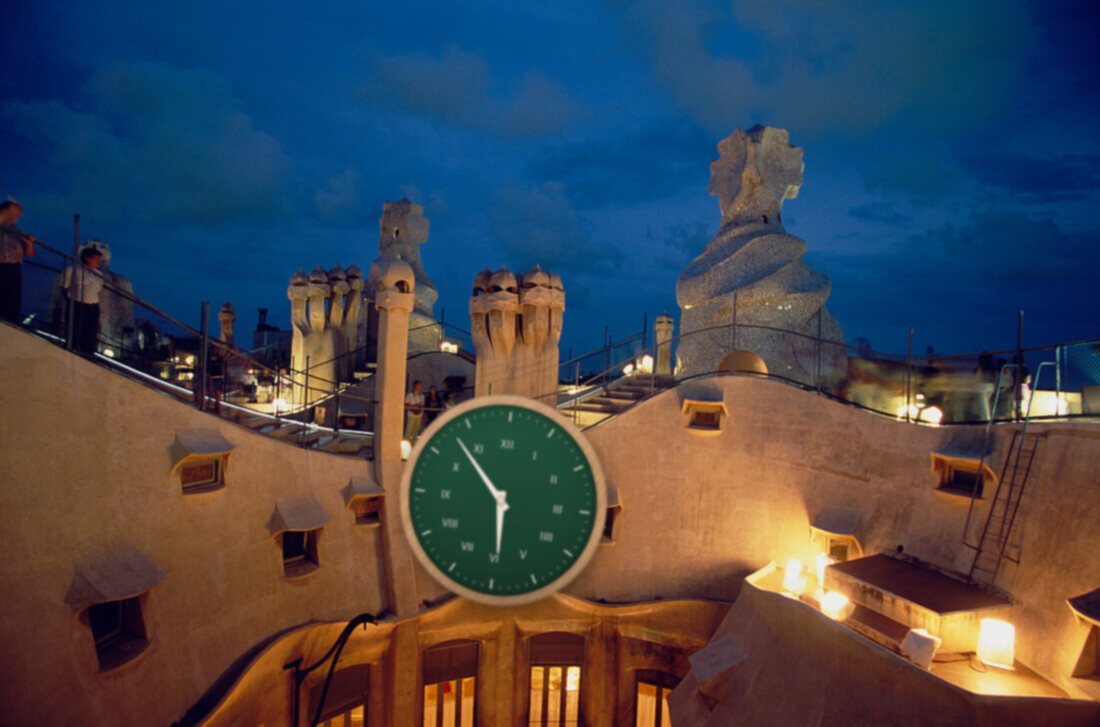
5:53
